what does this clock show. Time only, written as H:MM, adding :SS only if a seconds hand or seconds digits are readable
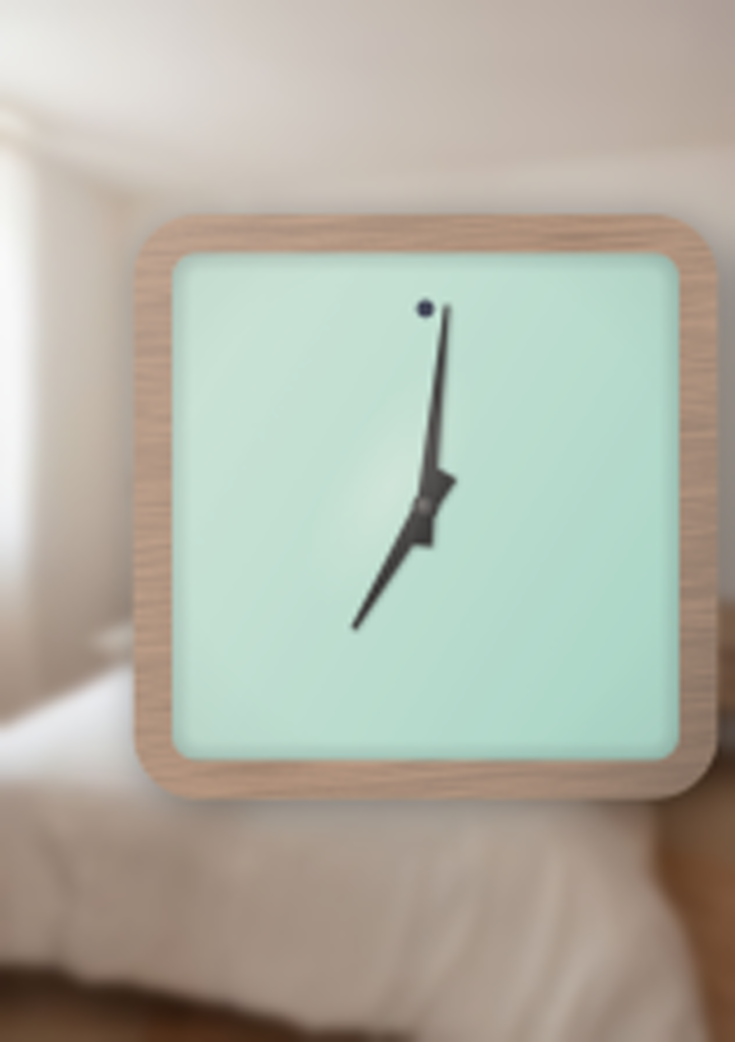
7:01
